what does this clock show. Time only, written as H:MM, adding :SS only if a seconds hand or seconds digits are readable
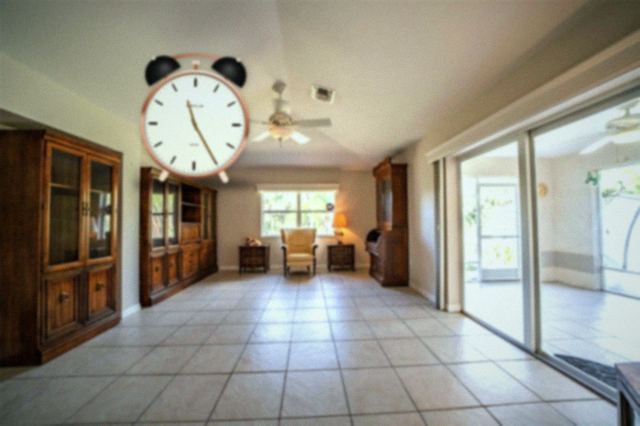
11:25
